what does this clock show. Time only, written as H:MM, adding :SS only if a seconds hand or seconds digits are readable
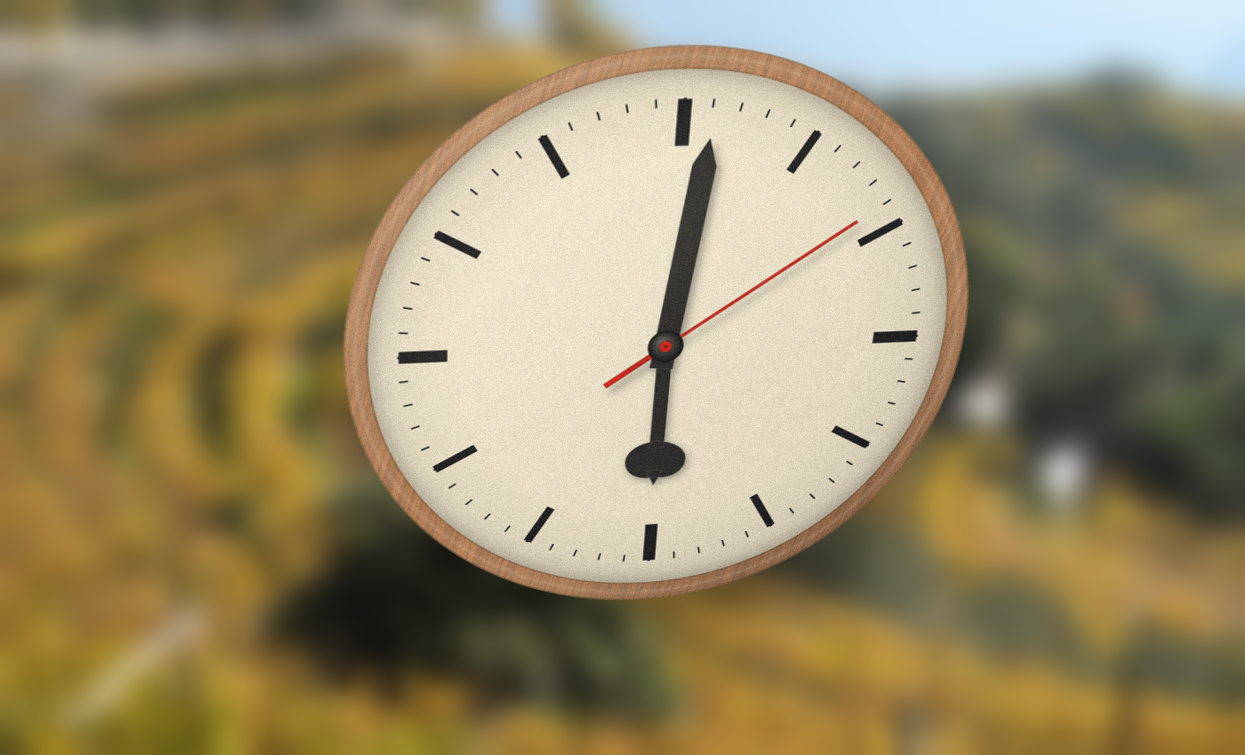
6:01:09
